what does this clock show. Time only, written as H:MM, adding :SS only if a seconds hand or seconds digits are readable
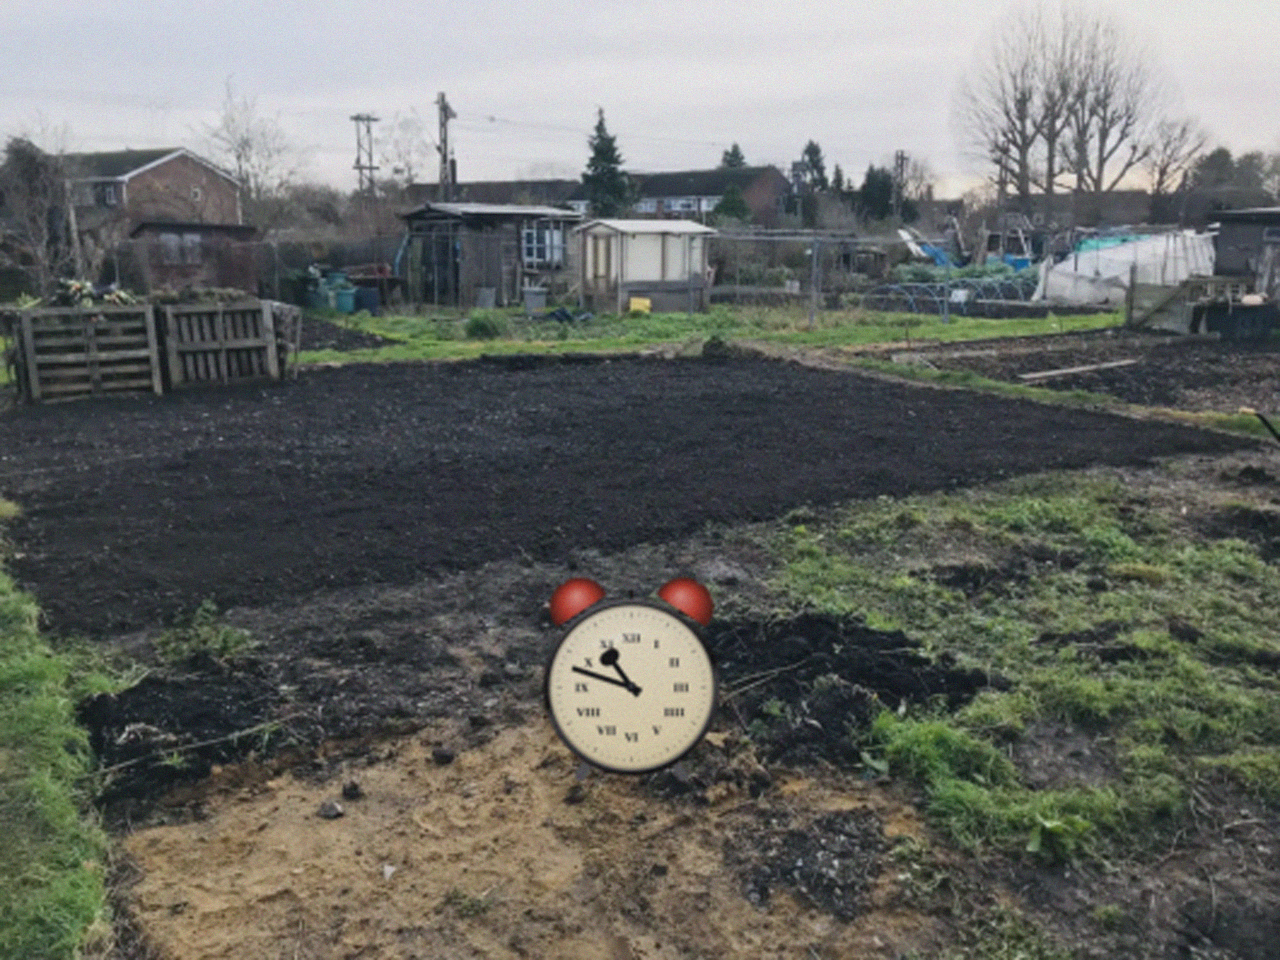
10:48
